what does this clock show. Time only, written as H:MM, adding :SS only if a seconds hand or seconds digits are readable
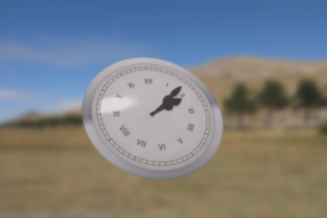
2:08
